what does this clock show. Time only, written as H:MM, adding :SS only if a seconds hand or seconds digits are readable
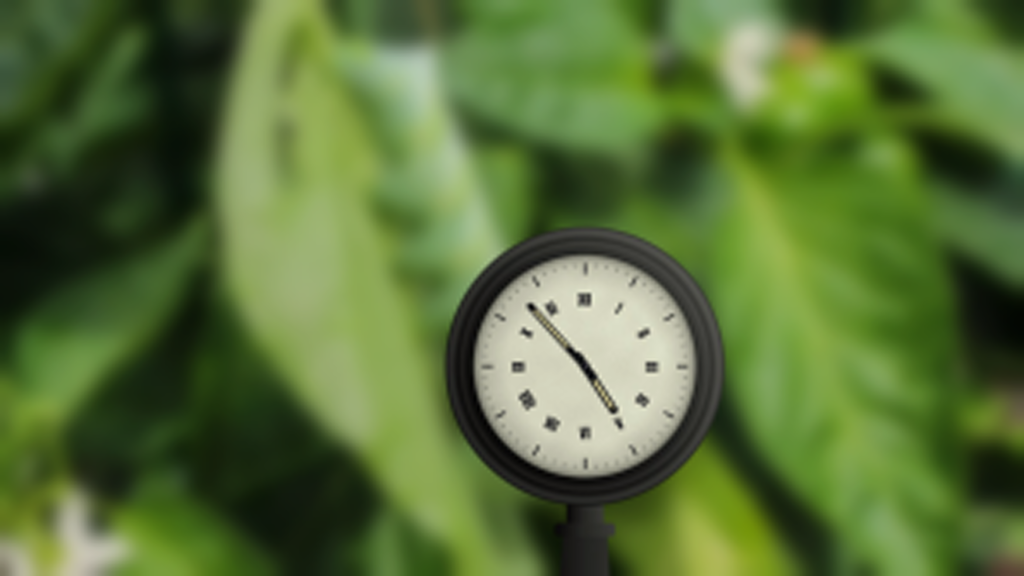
4:53
